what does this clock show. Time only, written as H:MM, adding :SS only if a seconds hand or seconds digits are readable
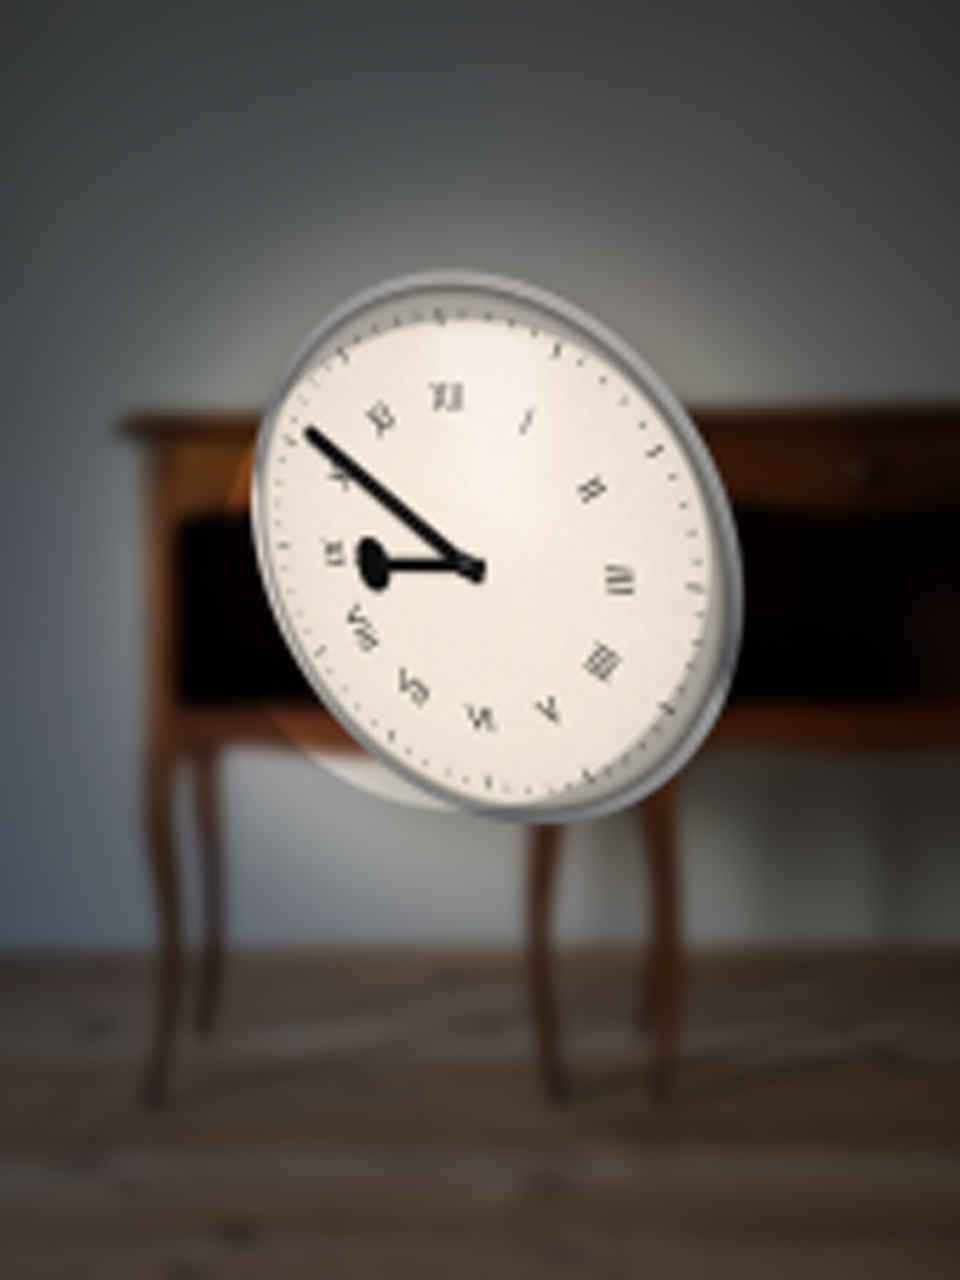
8:51
